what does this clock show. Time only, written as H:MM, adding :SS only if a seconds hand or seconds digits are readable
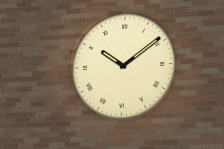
10:09
